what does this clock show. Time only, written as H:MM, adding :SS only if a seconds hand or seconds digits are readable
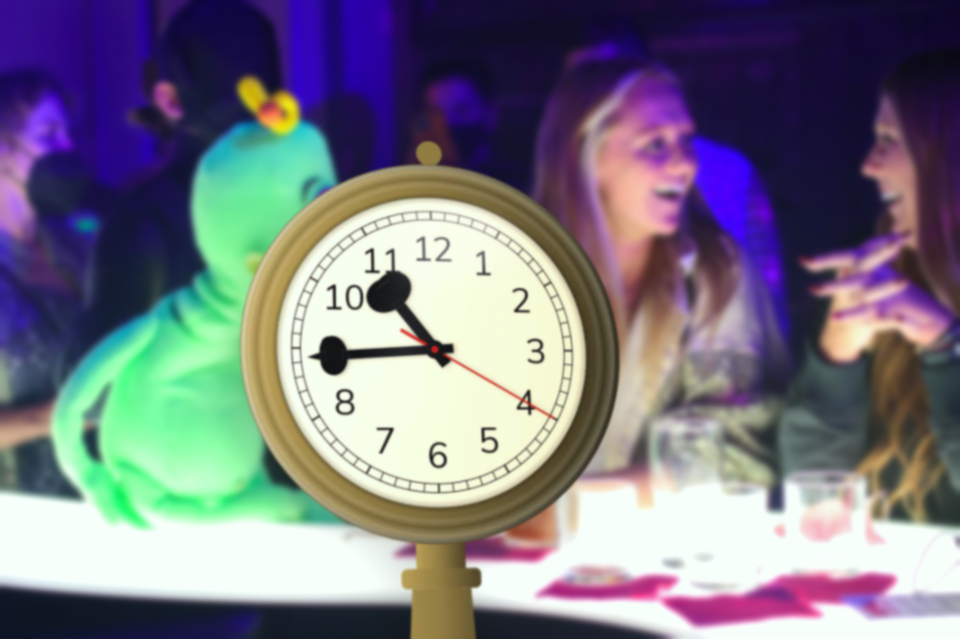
10:44:20
